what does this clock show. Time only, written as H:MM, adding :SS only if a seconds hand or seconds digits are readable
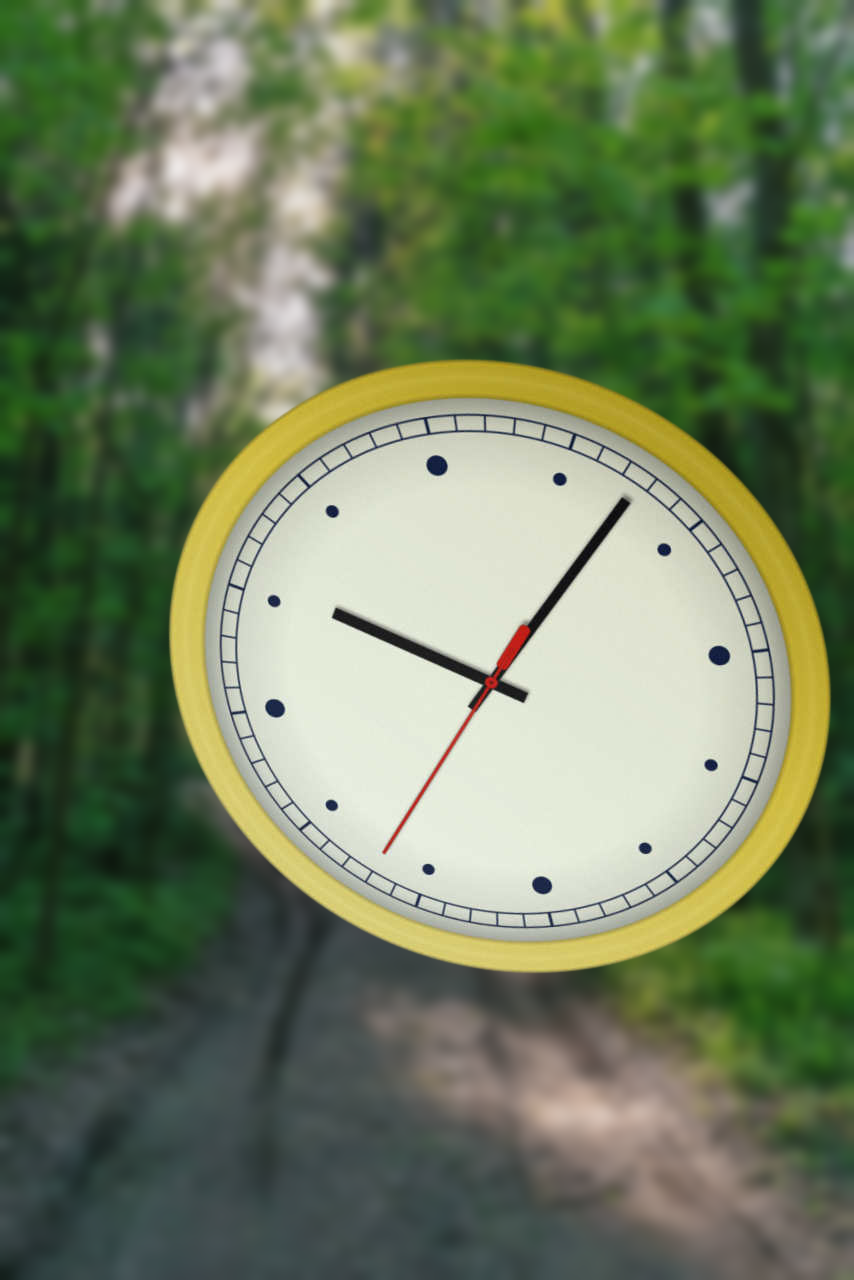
10:07:37
